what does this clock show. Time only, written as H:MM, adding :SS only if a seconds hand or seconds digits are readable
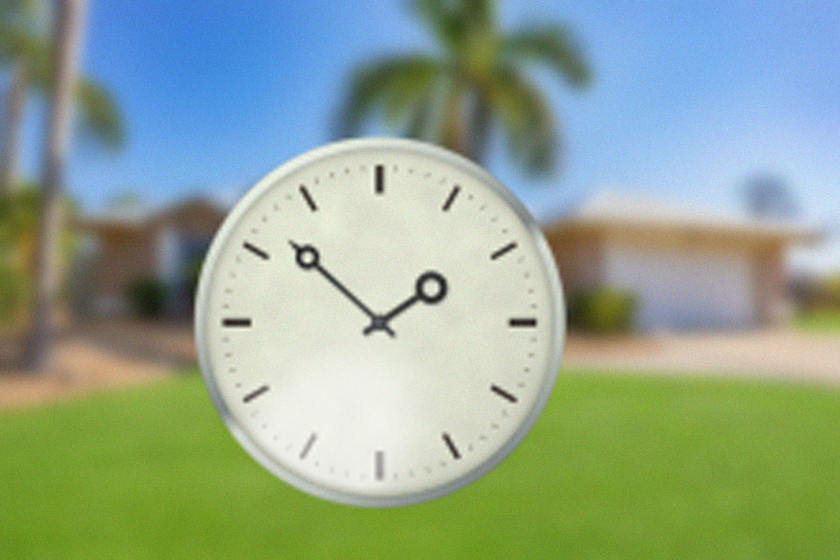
1:52
